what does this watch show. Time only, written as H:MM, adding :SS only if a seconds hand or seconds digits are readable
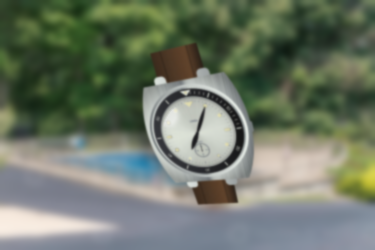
7:05
